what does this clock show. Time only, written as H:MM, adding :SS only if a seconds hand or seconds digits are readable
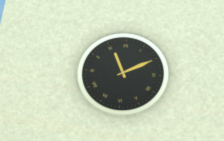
11:10
